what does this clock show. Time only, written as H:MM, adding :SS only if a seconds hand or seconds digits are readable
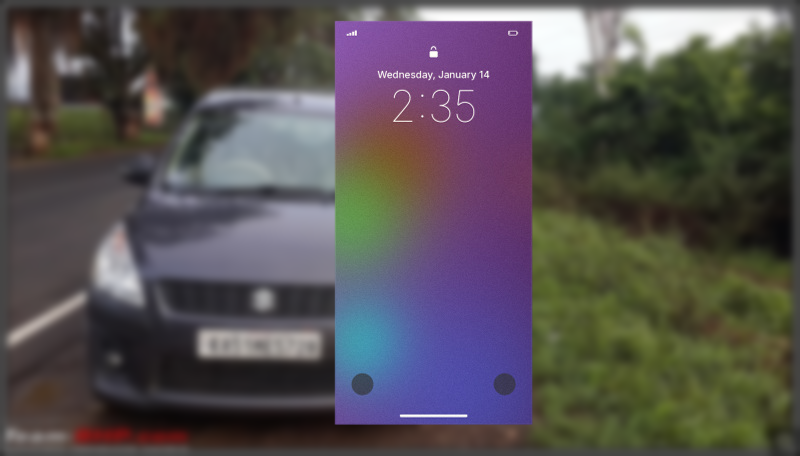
2:35
